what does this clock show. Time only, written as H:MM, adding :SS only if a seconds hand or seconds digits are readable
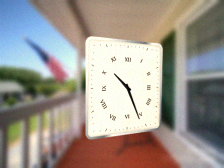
10:26
